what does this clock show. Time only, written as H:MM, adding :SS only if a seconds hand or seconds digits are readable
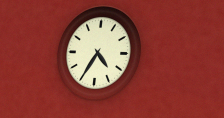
4:35
